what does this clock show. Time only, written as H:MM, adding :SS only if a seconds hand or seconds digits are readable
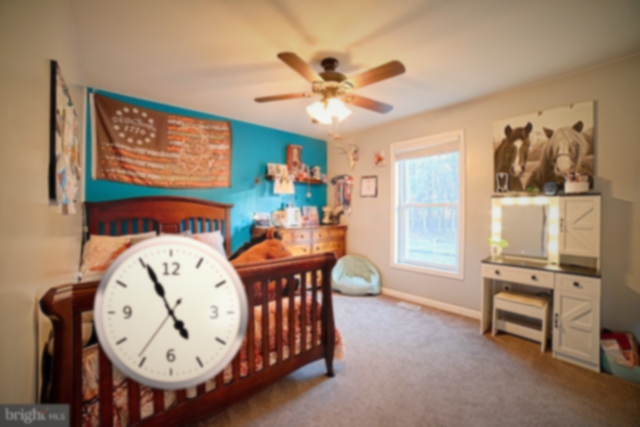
4:55:36
